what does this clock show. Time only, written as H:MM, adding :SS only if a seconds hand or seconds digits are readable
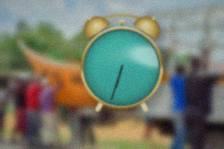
6:33
